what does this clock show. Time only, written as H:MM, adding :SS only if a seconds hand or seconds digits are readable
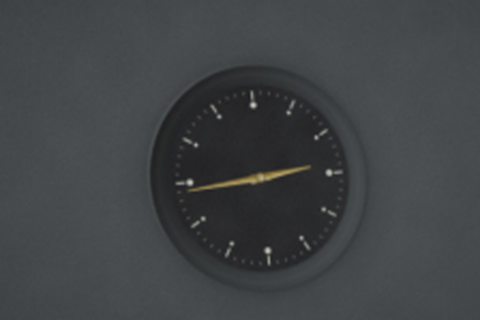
2:44
